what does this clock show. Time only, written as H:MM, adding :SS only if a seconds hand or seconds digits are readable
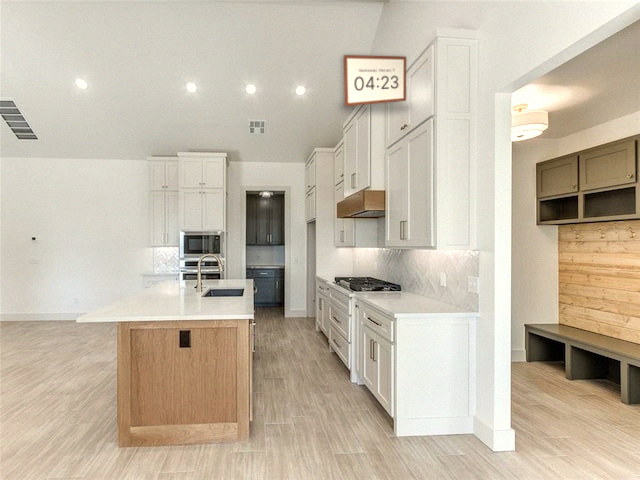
4:23
